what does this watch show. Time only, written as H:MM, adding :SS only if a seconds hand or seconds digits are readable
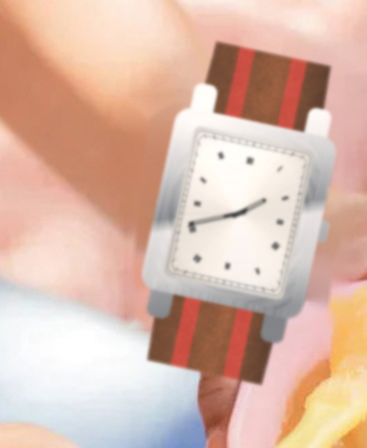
1:41
